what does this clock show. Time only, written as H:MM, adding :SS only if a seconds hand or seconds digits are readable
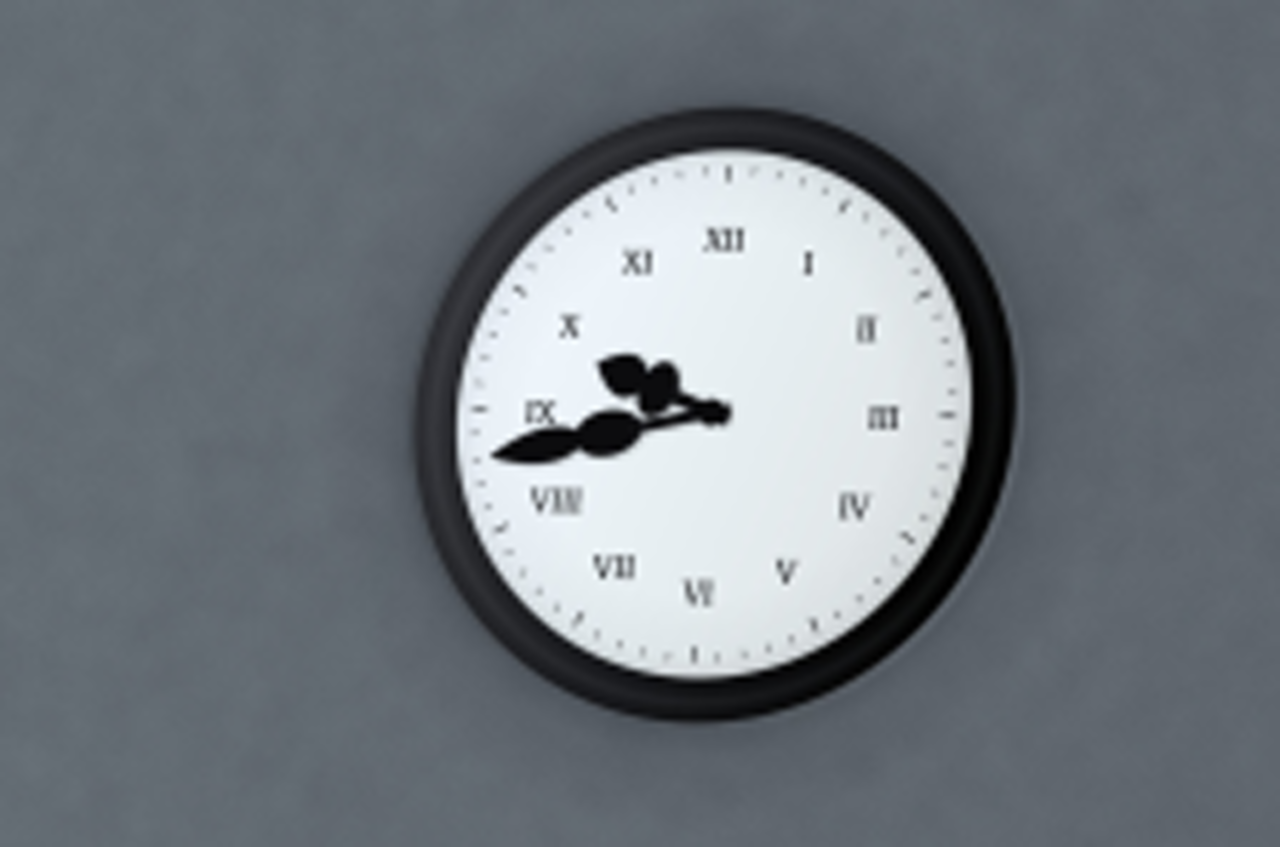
9:43
